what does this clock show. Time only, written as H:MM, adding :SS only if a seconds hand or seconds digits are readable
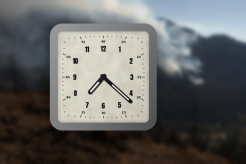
7:22
